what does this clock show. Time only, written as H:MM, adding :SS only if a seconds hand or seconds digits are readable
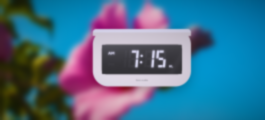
7:15
